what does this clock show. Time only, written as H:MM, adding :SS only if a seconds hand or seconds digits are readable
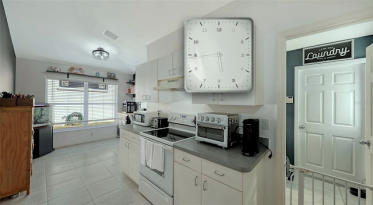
5:44
